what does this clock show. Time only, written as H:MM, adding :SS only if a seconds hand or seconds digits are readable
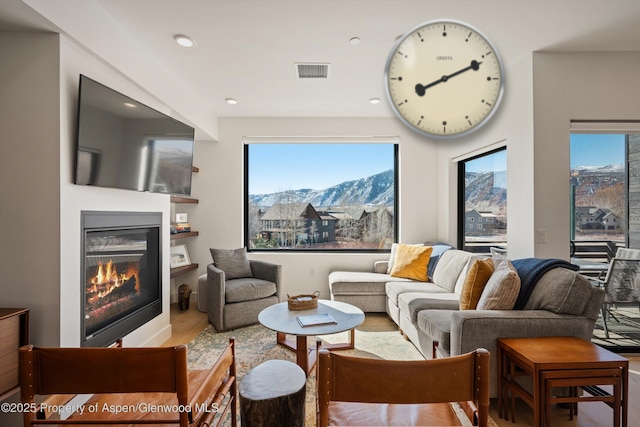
8:11
